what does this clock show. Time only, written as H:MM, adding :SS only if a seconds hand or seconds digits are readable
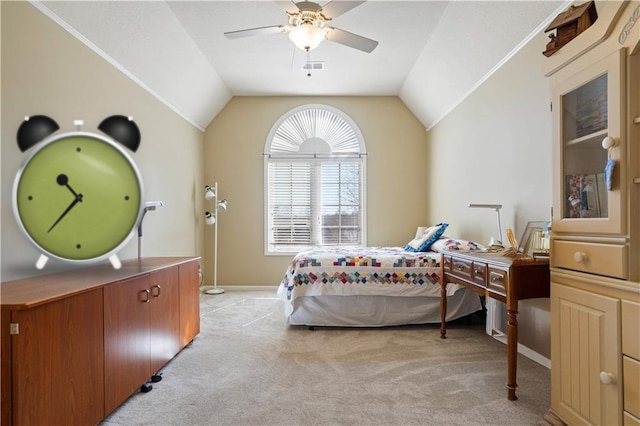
10:37
